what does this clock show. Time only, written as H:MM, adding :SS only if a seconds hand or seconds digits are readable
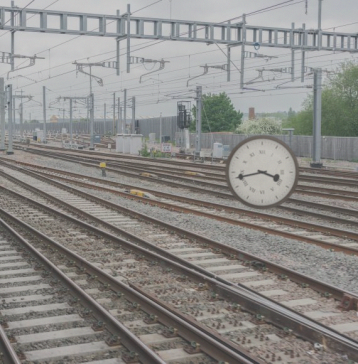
3:43
